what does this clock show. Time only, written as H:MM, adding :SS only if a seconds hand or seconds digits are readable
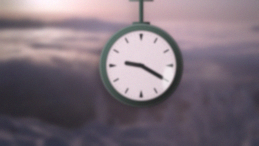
9:20
